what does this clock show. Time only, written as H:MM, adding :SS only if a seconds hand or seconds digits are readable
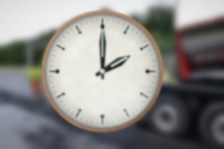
2:00
